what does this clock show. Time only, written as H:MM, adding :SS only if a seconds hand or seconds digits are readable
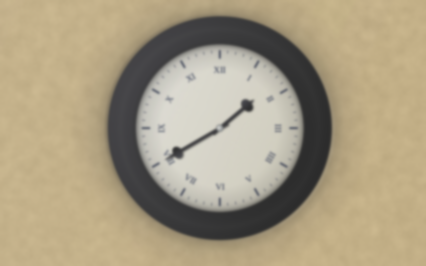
1:40
